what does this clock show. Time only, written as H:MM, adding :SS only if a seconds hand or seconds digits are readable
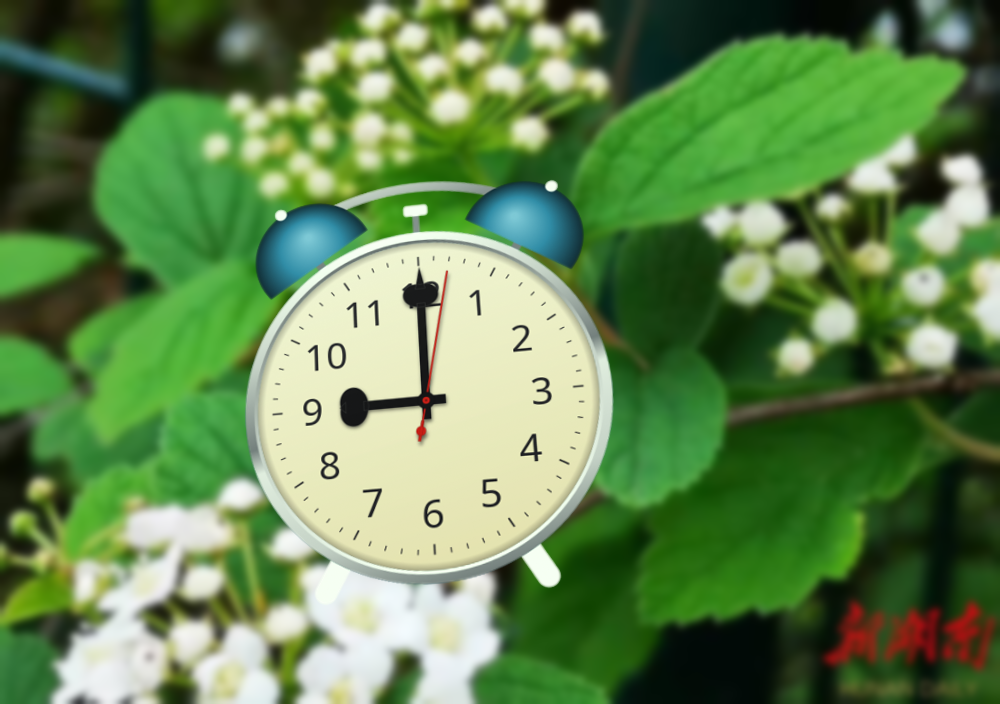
9:00:02
